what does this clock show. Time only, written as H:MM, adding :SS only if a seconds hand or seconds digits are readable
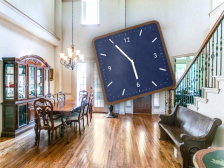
5:55
